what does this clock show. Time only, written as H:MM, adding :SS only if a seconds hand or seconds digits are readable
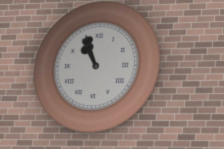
10:56
